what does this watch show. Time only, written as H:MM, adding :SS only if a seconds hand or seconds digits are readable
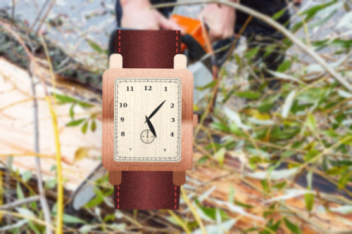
5:07
